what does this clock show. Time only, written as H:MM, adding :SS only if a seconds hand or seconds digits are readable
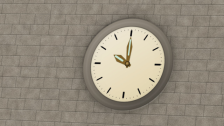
10:00
